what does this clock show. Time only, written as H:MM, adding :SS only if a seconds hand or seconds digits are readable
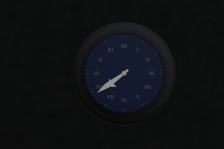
7:39
